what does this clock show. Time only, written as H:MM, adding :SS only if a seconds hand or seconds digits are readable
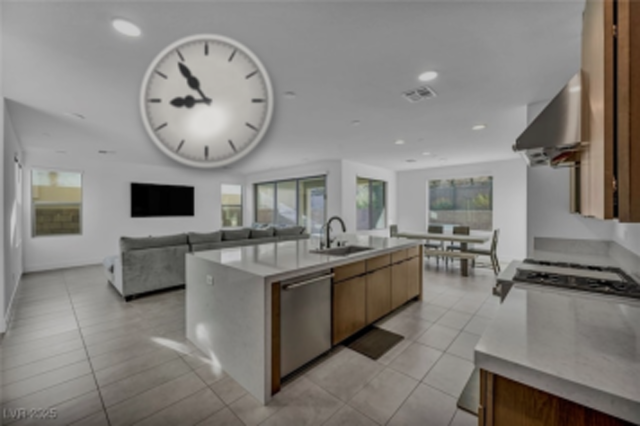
8:54
